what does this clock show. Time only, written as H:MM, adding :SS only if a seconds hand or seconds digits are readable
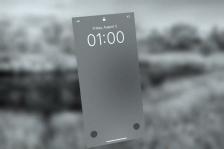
1:00
